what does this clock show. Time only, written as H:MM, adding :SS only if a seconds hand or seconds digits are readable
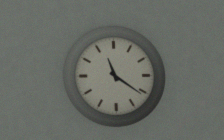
11:21
